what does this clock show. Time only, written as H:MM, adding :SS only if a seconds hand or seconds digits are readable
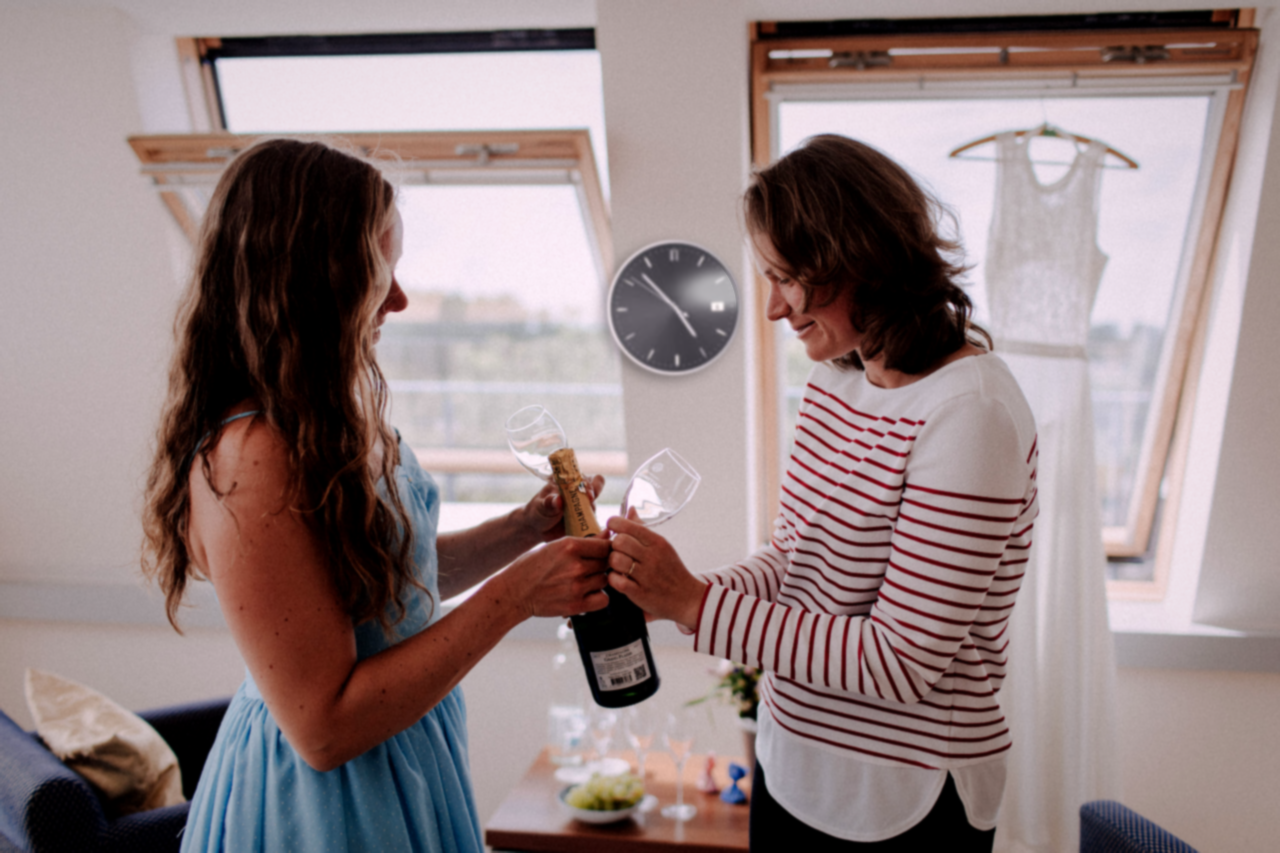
4:52:51
